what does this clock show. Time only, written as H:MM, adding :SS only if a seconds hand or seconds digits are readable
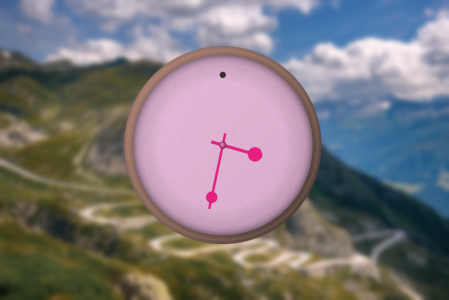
3:32
